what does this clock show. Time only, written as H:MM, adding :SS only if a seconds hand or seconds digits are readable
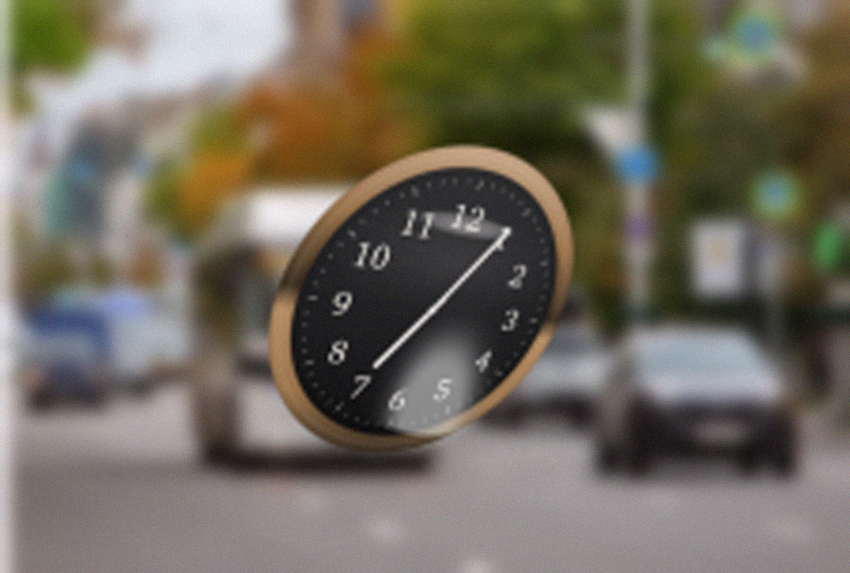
7:05
